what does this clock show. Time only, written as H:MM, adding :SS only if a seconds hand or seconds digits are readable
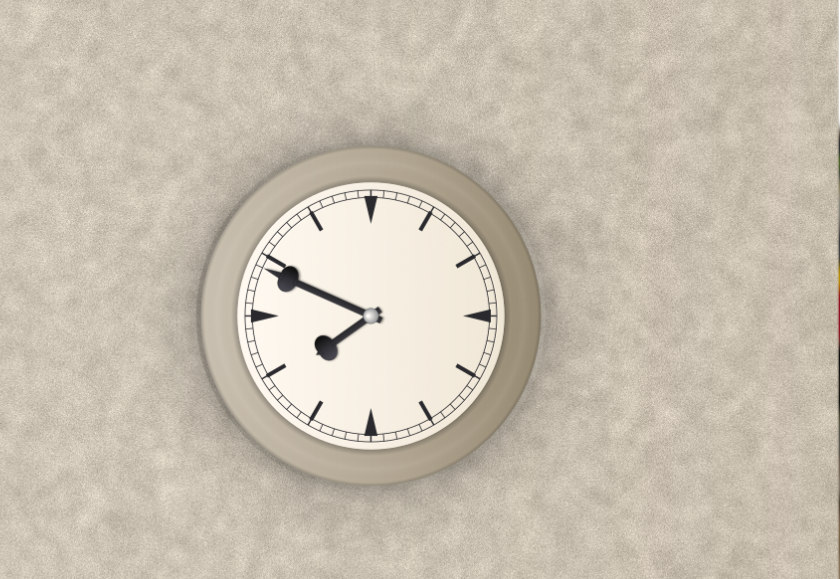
7:49
